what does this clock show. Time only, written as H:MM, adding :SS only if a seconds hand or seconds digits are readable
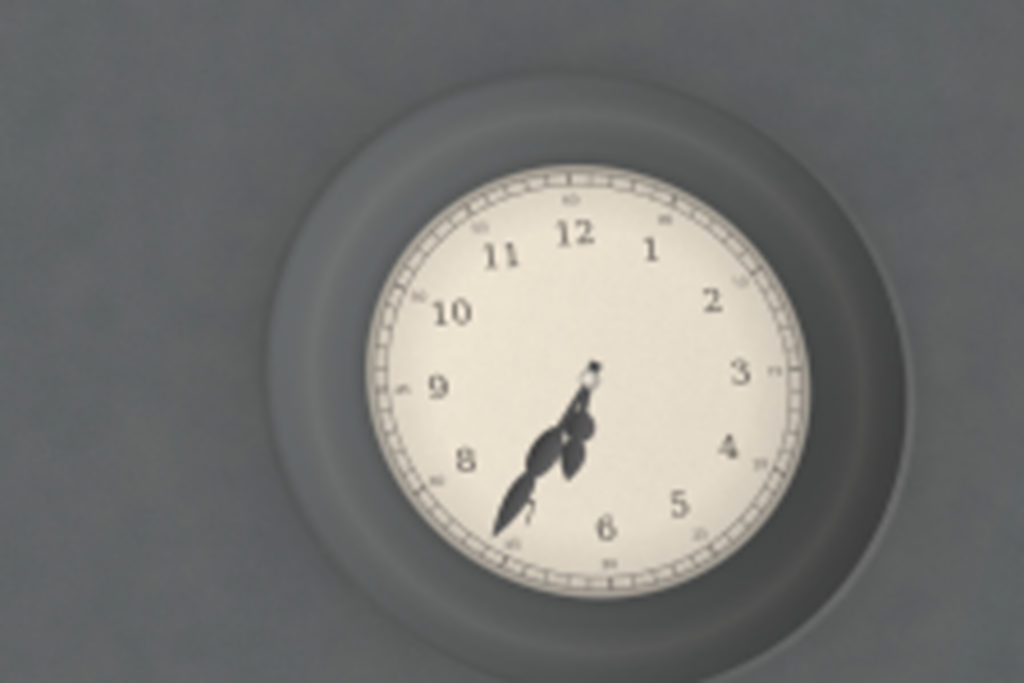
6:36
